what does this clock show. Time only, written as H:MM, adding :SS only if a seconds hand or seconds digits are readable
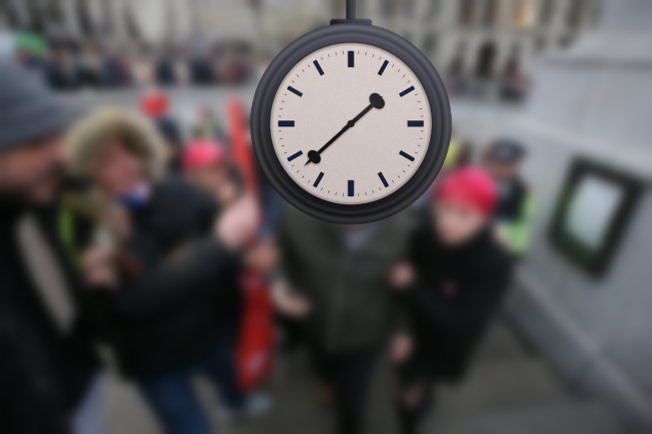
1:38
